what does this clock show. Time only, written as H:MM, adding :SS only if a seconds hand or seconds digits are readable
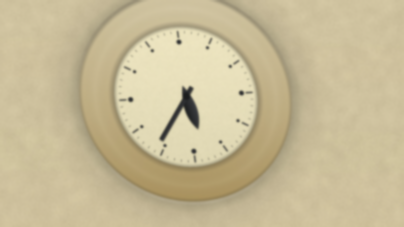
5:36
